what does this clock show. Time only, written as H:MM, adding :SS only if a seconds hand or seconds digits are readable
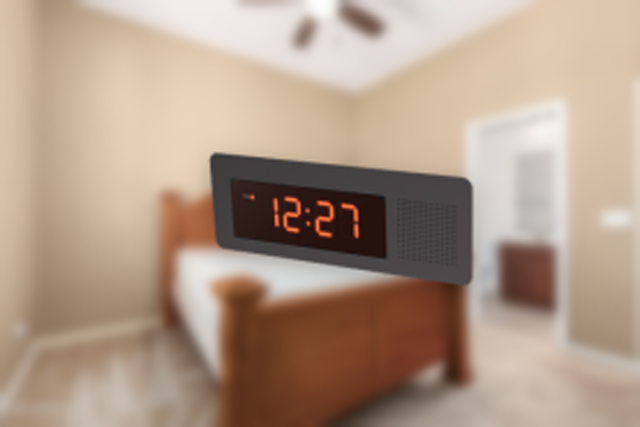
12:27
